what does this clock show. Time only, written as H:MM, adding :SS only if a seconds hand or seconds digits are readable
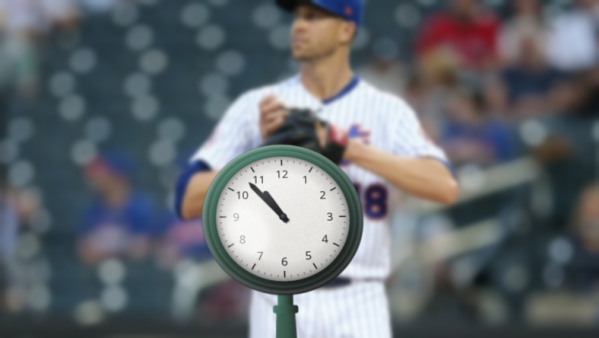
10:53
